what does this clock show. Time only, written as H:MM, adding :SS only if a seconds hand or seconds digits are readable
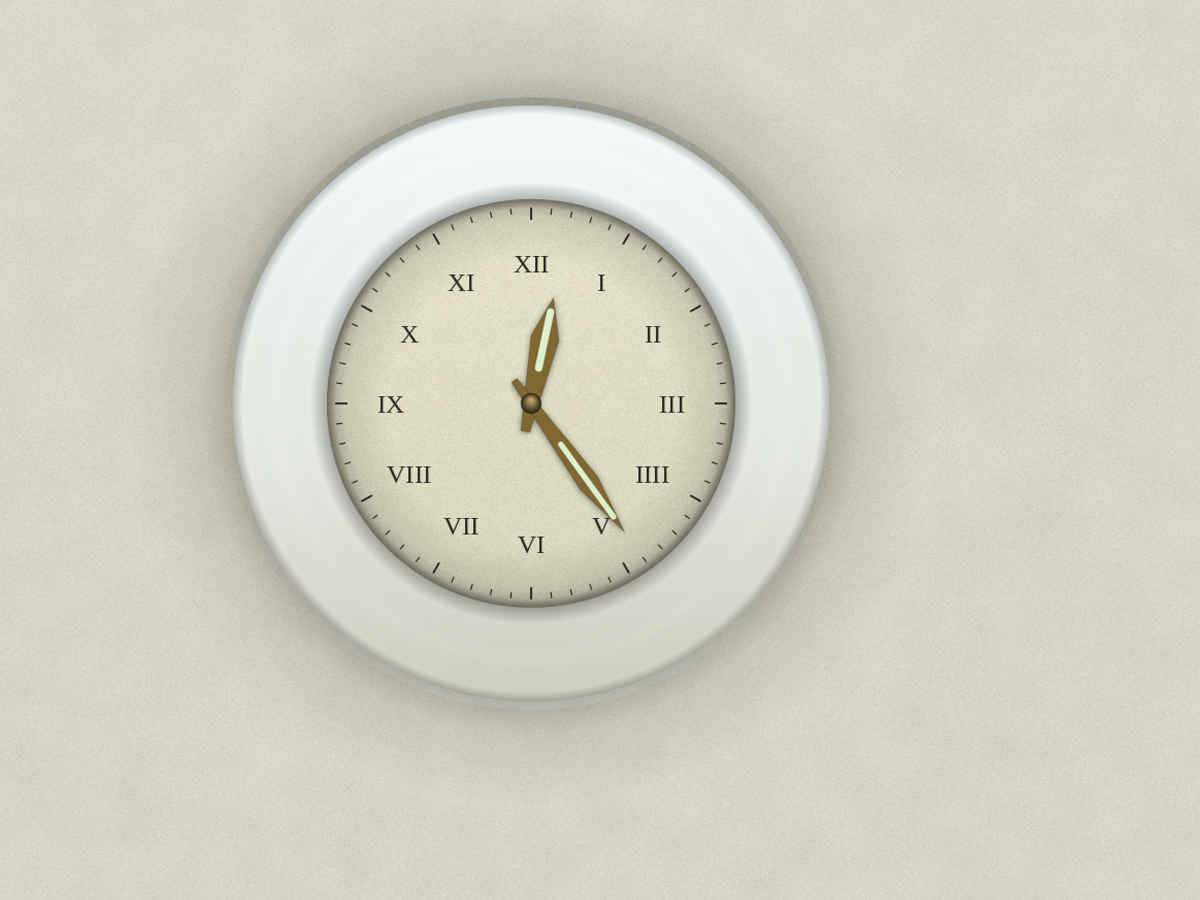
12:24
